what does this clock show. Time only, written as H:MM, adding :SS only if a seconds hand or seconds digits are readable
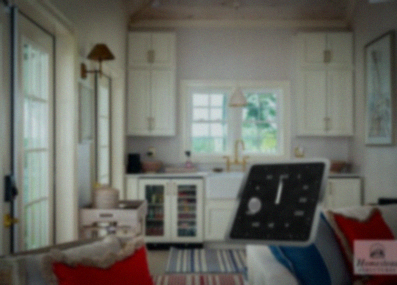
11:59
